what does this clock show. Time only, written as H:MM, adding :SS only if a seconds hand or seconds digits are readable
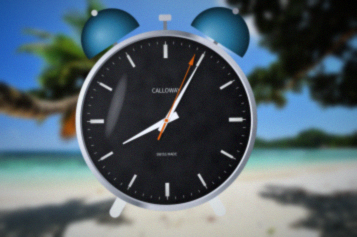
8:05:04
